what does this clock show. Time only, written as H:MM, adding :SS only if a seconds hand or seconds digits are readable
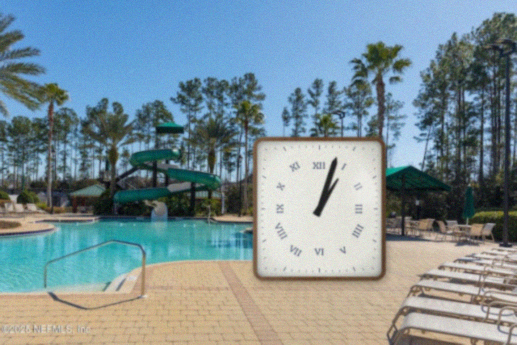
1:03
